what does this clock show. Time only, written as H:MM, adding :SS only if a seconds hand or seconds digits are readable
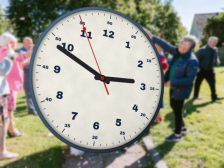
2:48:55
